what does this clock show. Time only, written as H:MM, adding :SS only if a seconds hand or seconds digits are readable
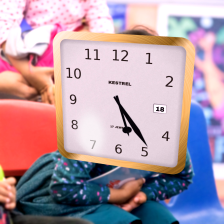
5:24
